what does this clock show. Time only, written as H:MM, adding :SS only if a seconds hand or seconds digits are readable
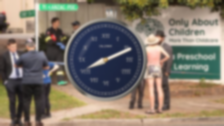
8:11
